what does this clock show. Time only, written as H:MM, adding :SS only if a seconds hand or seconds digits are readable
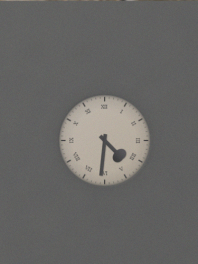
4:31
